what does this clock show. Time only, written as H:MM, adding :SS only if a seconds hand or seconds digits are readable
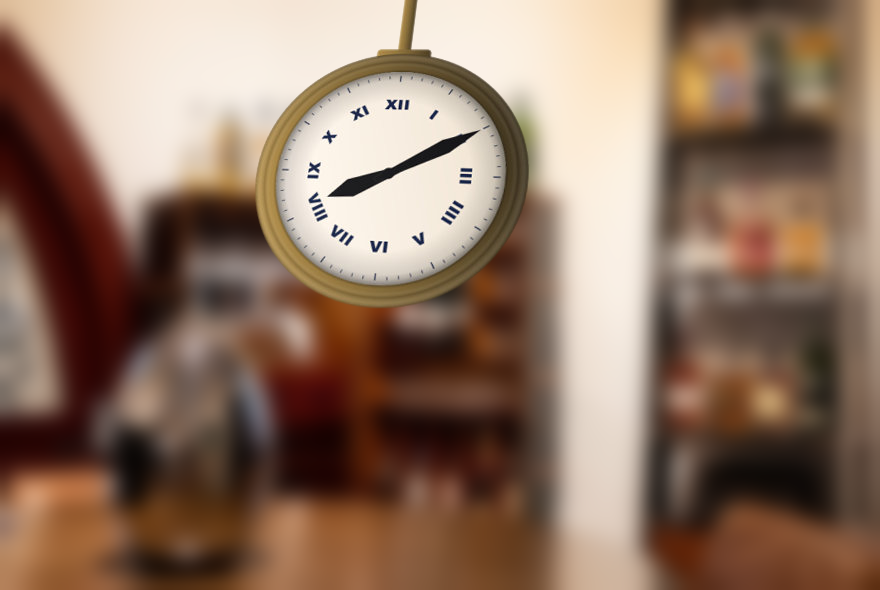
8:10
